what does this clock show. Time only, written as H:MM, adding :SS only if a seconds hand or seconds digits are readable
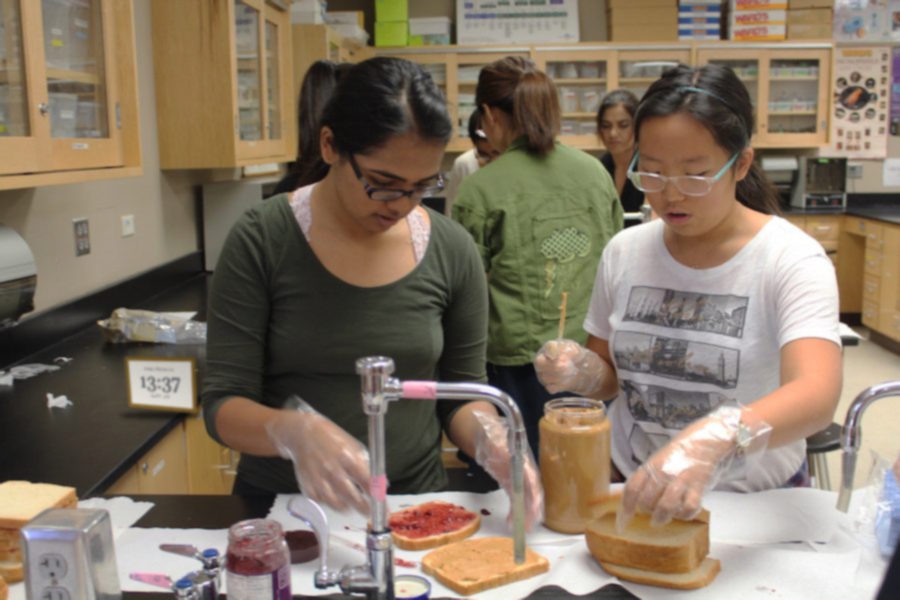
13:37
